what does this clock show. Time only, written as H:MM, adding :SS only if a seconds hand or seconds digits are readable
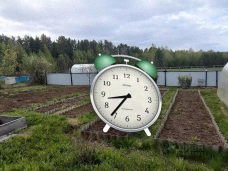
8:36
